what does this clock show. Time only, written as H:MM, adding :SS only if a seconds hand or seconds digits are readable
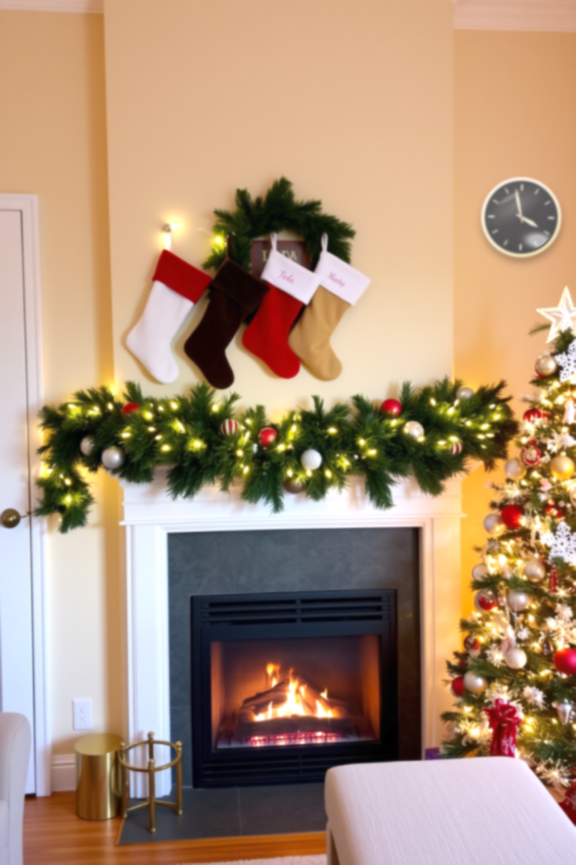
3:58
